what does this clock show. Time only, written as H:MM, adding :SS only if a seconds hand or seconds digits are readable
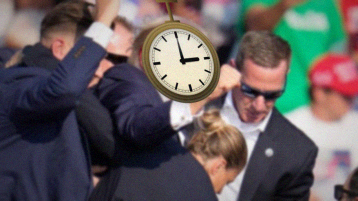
3:00
